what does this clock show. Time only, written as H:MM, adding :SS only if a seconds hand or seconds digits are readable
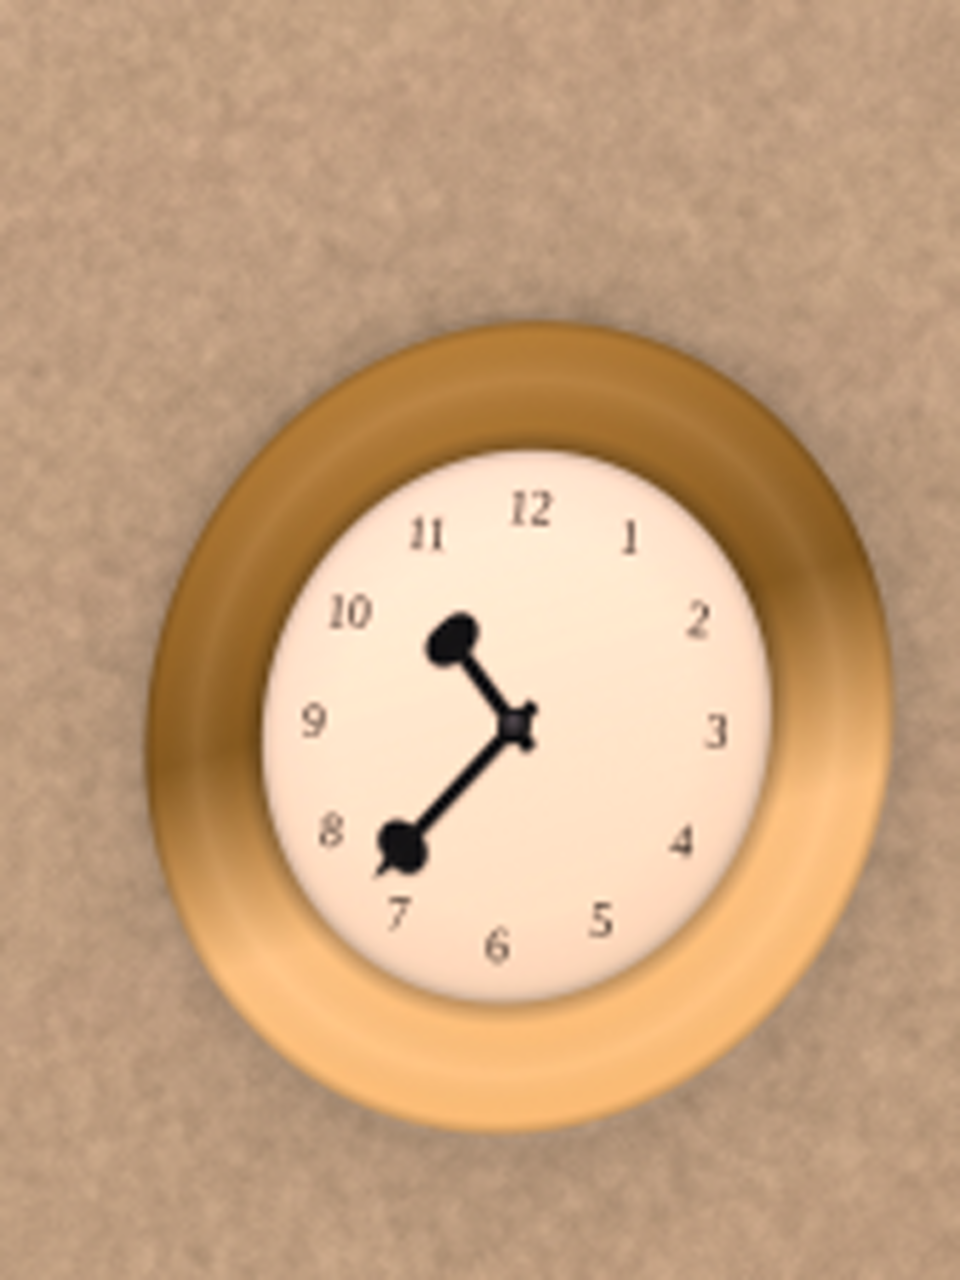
10:37
